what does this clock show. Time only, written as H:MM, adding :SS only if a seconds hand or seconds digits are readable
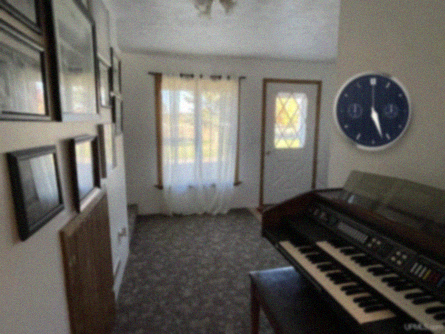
5:27
